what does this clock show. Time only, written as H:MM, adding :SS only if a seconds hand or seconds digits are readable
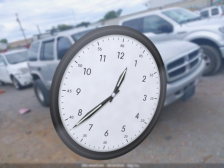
12:38
